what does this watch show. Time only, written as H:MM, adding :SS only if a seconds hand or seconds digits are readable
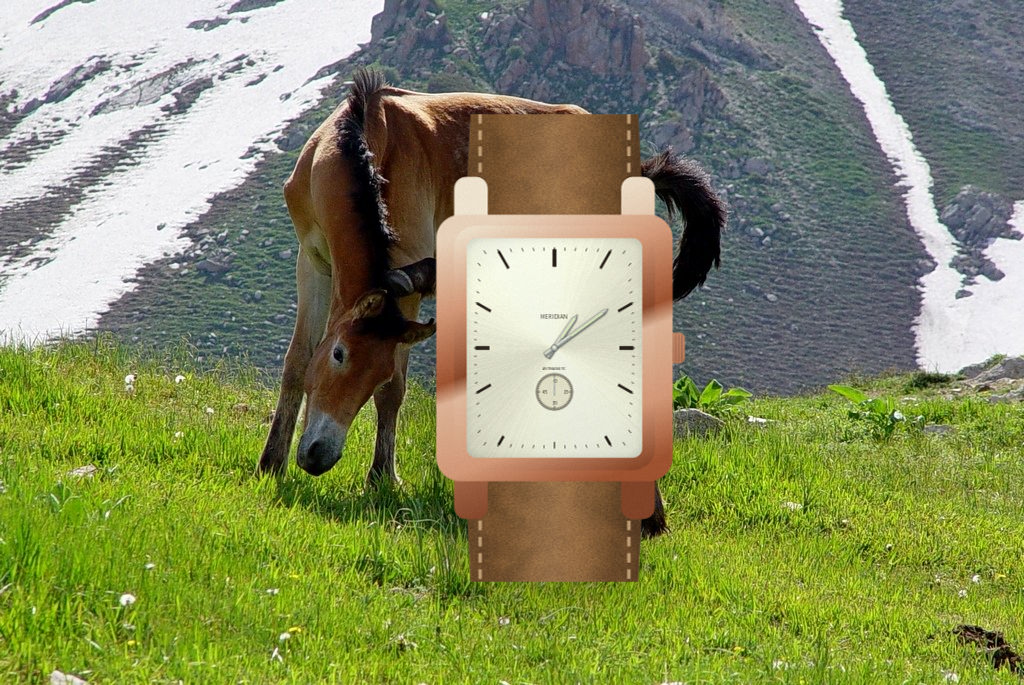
1:09
